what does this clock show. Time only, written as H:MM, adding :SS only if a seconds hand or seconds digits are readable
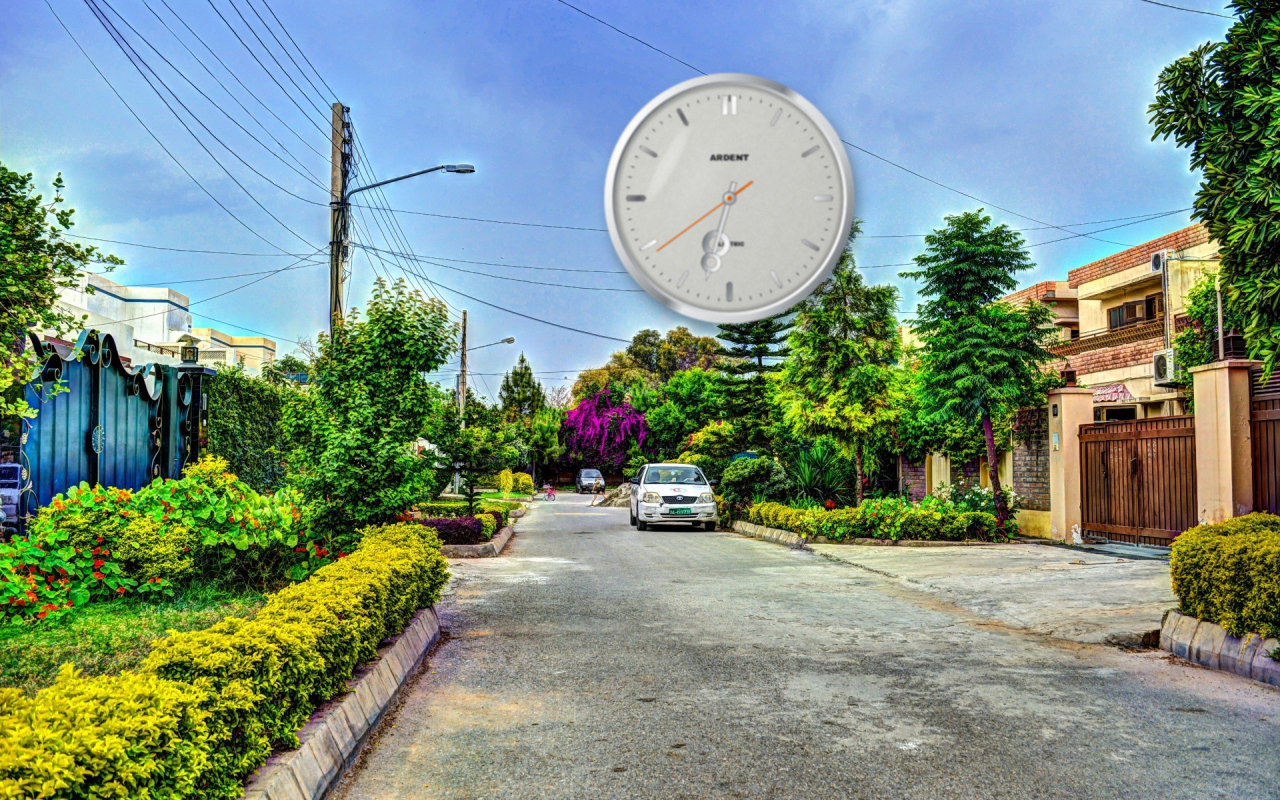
6:32:39
